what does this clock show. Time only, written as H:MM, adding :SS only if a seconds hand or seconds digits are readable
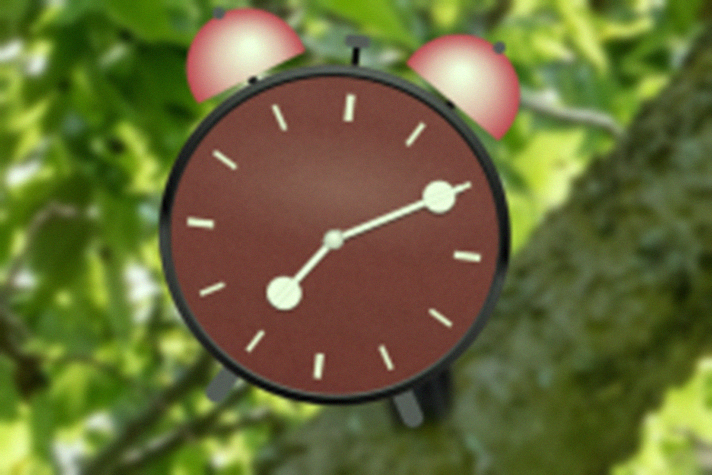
7:10
